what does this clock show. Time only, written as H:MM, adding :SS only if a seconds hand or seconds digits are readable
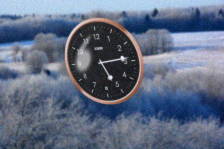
5:14
